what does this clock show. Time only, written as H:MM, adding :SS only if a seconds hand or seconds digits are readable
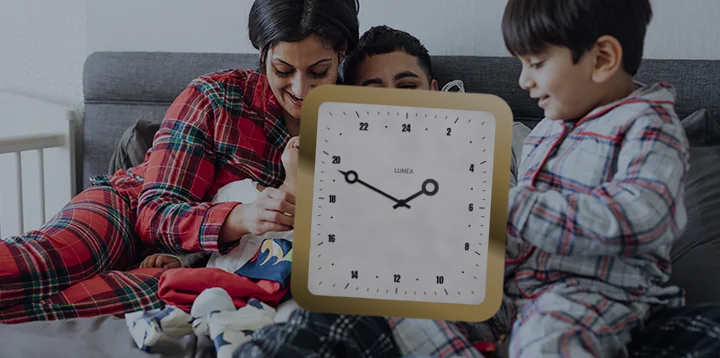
3:49
